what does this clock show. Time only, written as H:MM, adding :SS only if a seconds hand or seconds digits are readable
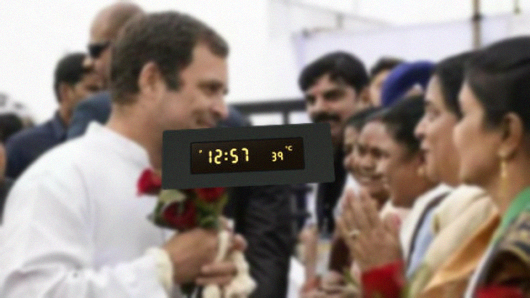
12:57
